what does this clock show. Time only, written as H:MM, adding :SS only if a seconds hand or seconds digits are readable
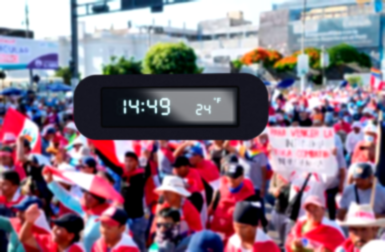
14:49
